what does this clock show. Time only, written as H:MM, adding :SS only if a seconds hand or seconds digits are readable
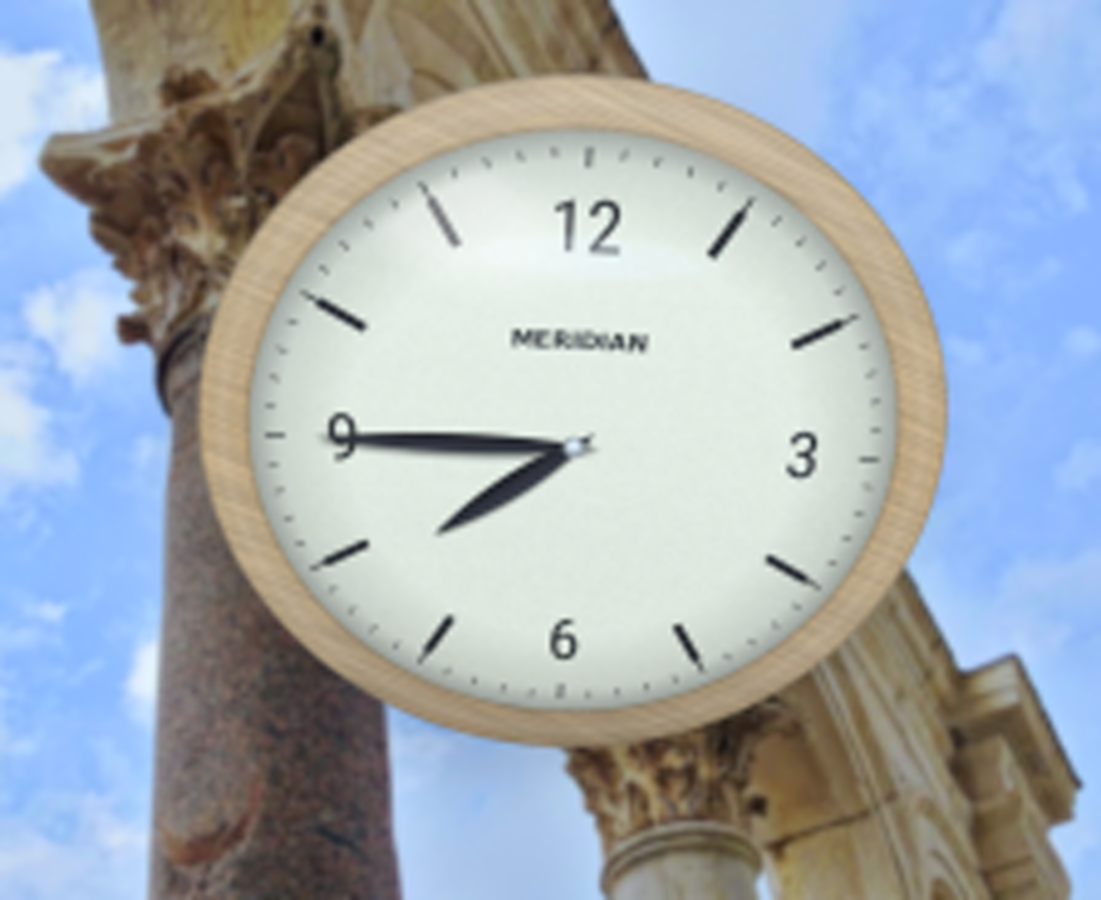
7:45
